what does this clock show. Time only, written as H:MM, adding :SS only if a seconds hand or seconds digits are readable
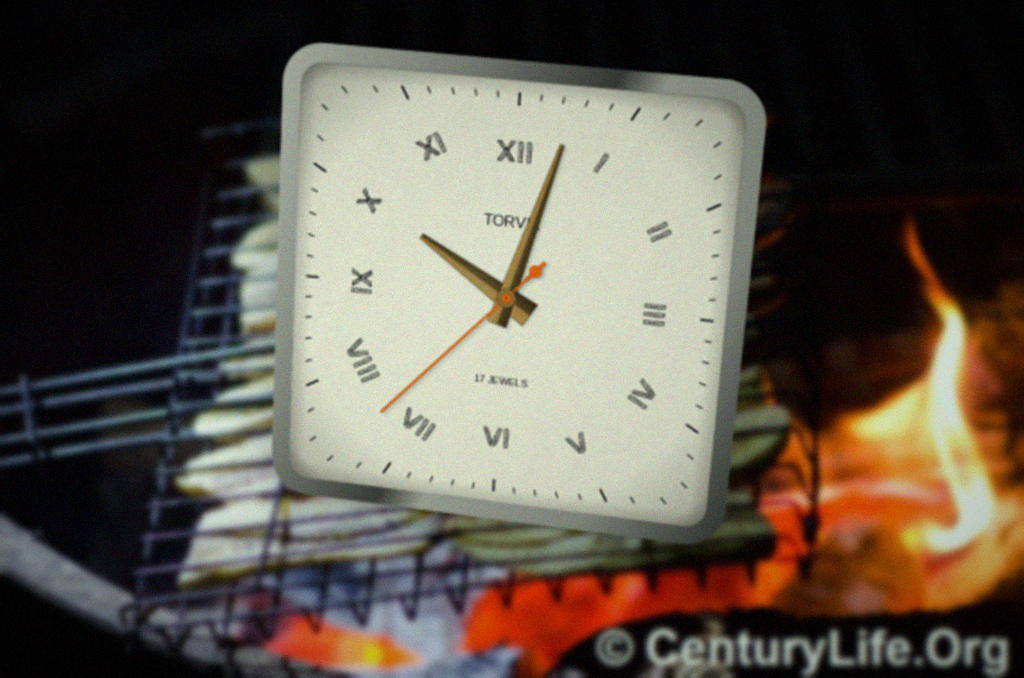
10:02:37
